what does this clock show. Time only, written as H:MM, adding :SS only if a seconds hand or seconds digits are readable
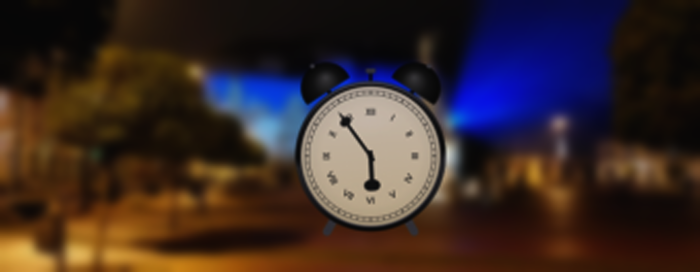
5:54
